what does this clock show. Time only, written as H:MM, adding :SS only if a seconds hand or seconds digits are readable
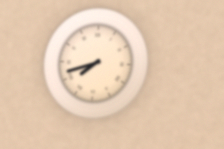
7:42
